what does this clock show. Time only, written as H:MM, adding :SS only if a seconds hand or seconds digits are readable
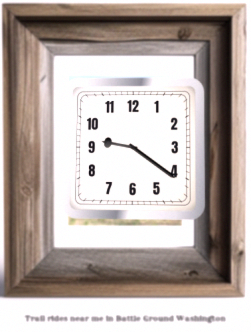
9:21
